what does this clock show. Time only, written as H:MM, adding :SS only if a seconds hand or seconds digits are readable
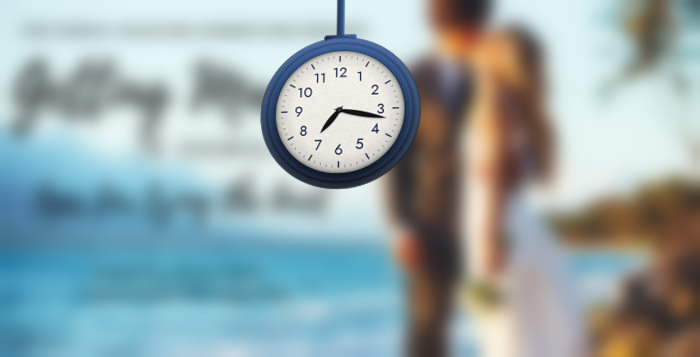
7:17
